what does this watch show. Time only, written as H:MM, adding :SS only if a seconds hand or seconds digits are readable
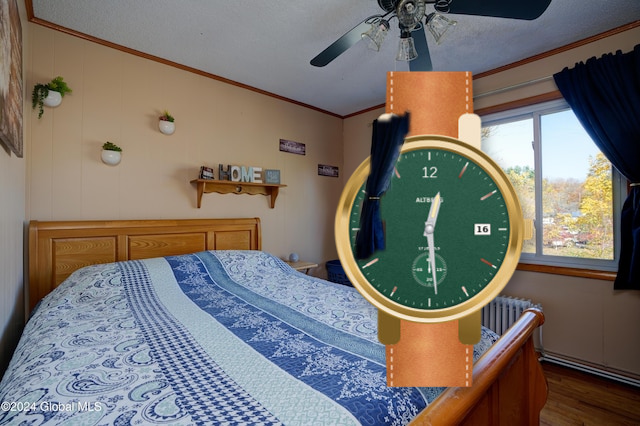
12:29
